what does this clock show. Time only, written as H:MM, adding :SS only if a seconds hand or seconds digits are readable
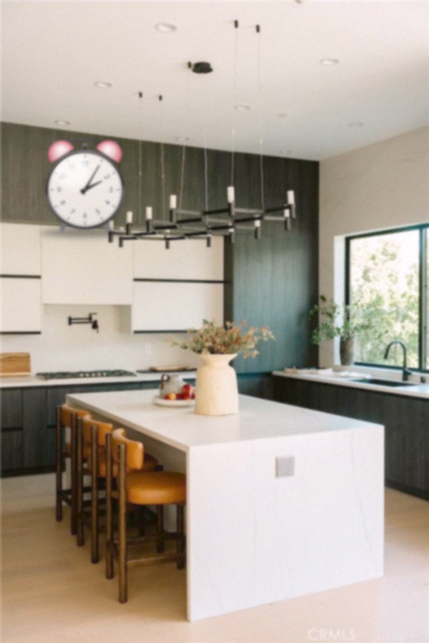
2:05
